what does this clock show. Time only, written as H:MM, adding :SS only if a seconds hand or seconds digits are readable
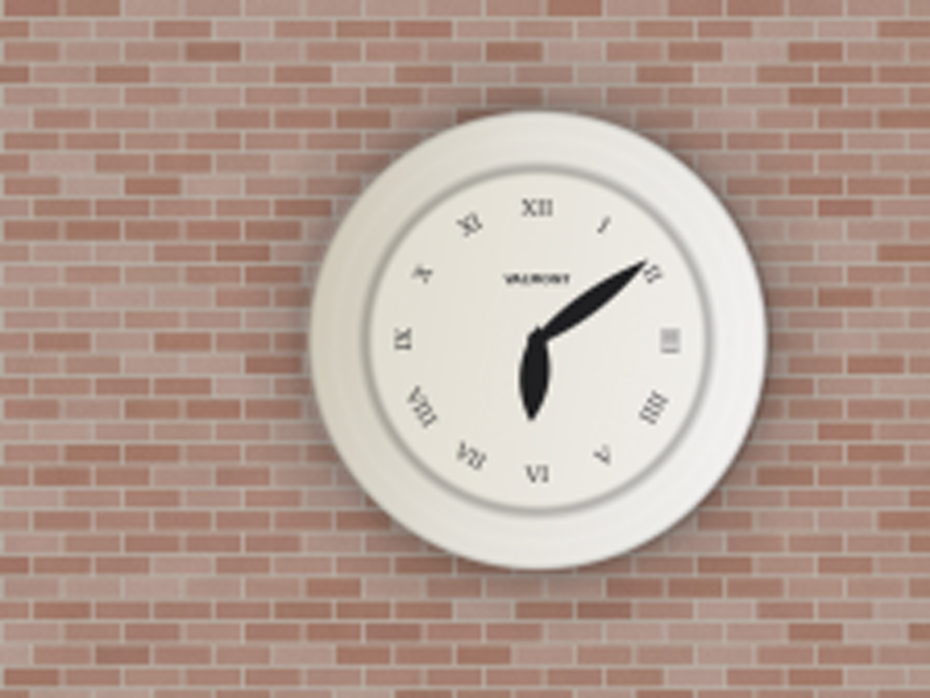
6:09
